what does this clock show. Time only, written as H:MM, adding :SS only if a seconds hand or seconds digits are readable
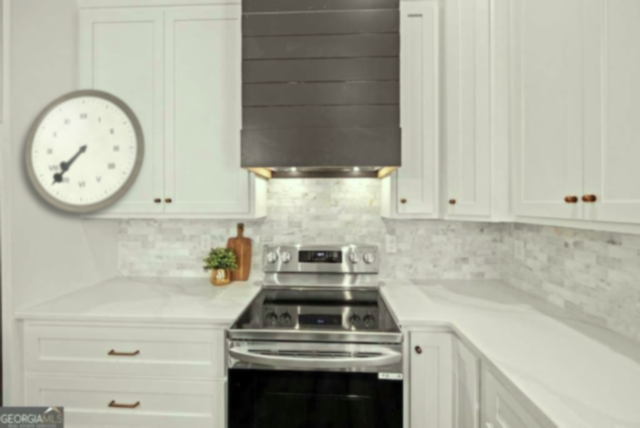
7:37
